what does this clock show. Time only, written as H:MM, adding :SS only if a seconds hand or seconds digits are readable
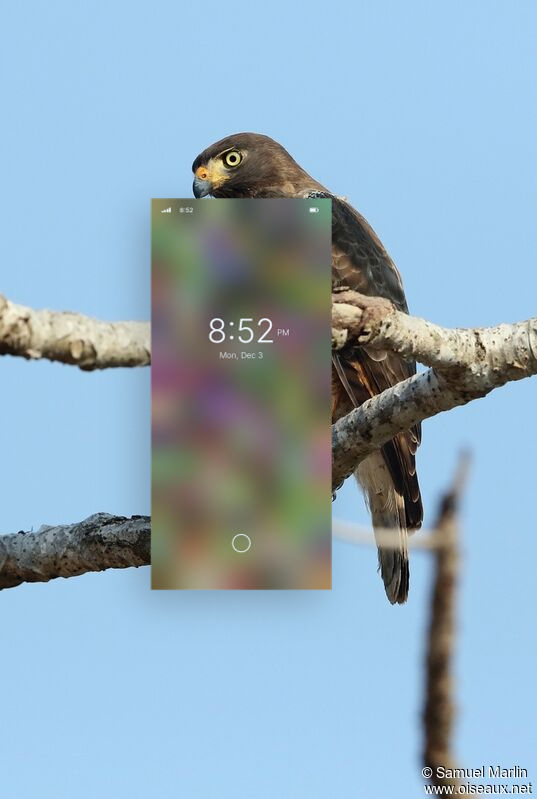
8:52
